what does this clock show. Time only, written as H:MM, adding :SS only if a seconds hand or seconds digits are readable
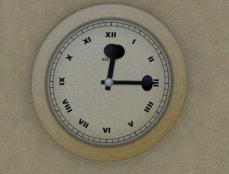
12:15
